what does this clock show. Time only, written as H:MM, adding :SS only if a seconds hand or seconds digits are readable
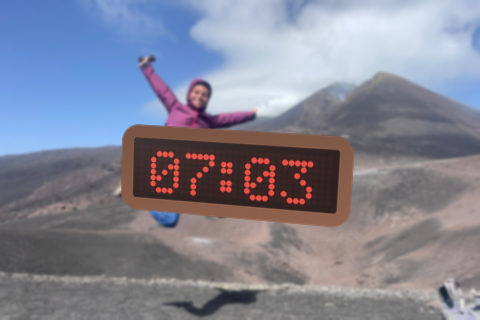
7:03
